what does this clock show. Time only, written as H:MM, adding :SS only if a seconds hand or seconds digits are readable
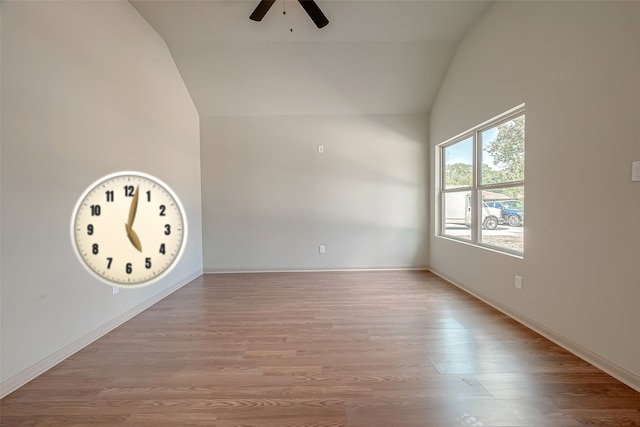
5:02
